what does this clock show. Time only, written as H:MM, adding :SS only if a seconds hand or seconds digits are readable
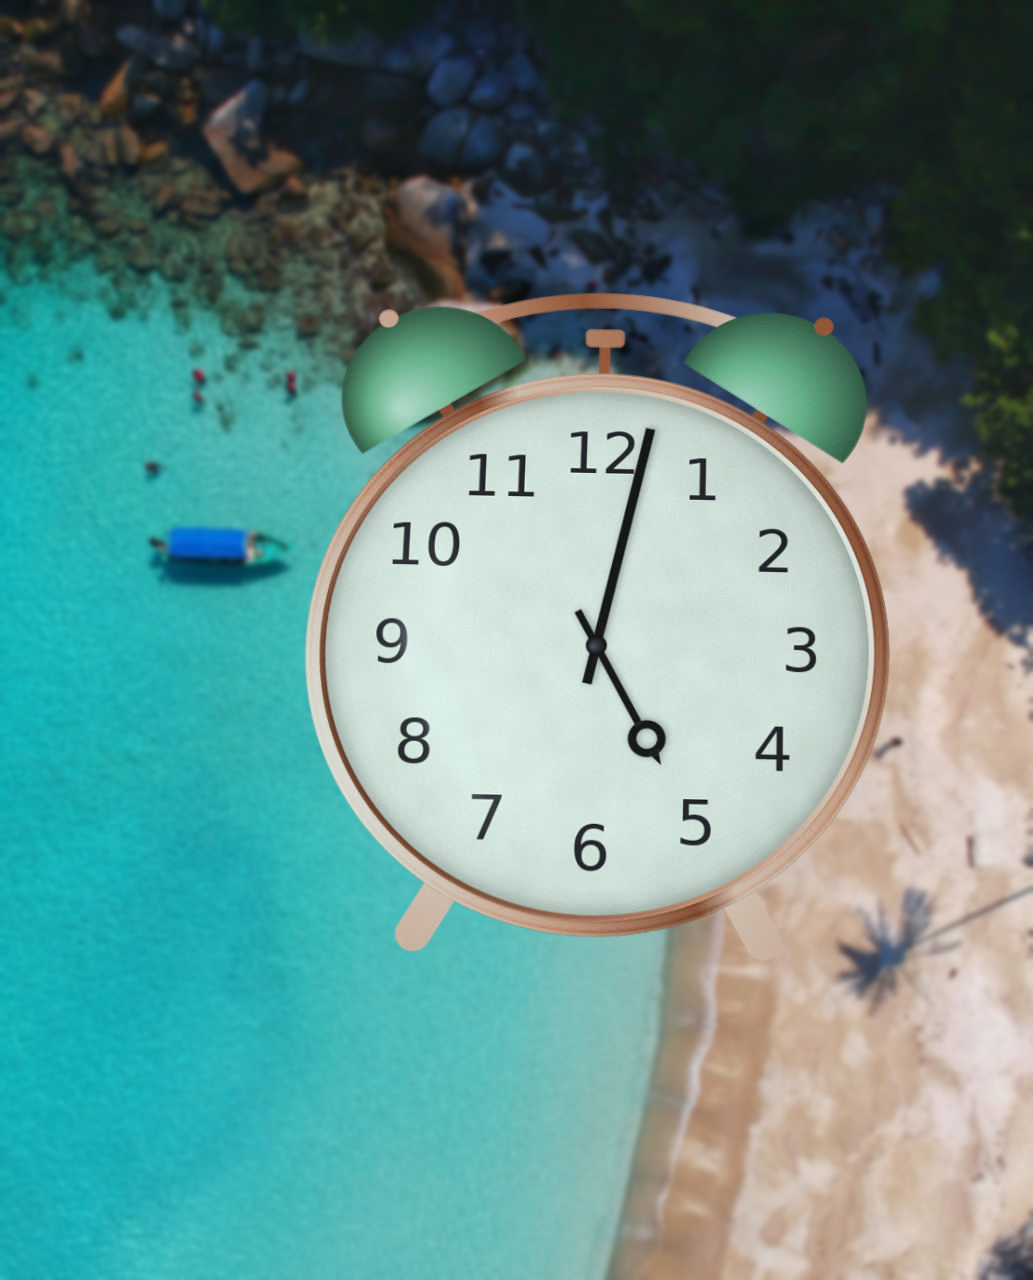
5:02
